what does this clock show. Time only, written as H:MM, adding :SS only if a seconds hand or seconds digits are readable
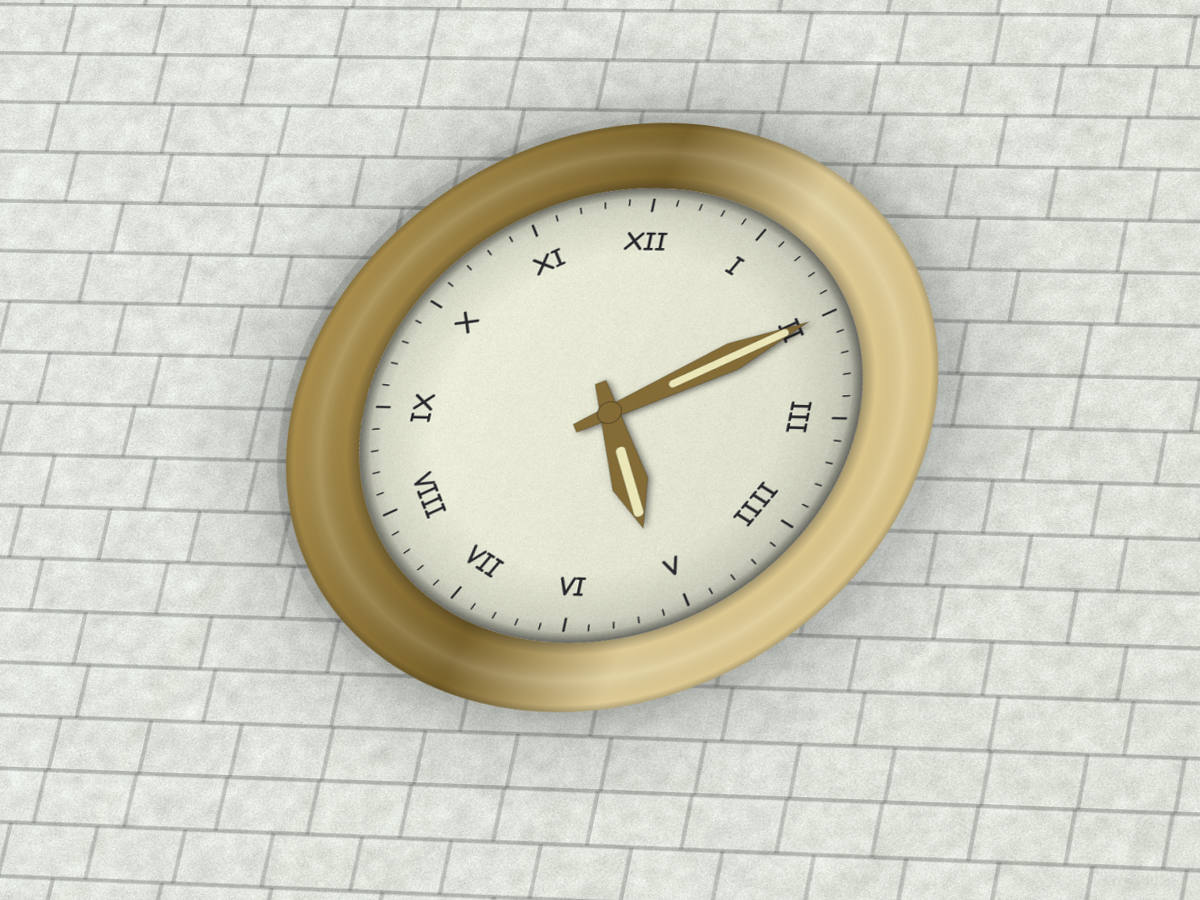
5:10
